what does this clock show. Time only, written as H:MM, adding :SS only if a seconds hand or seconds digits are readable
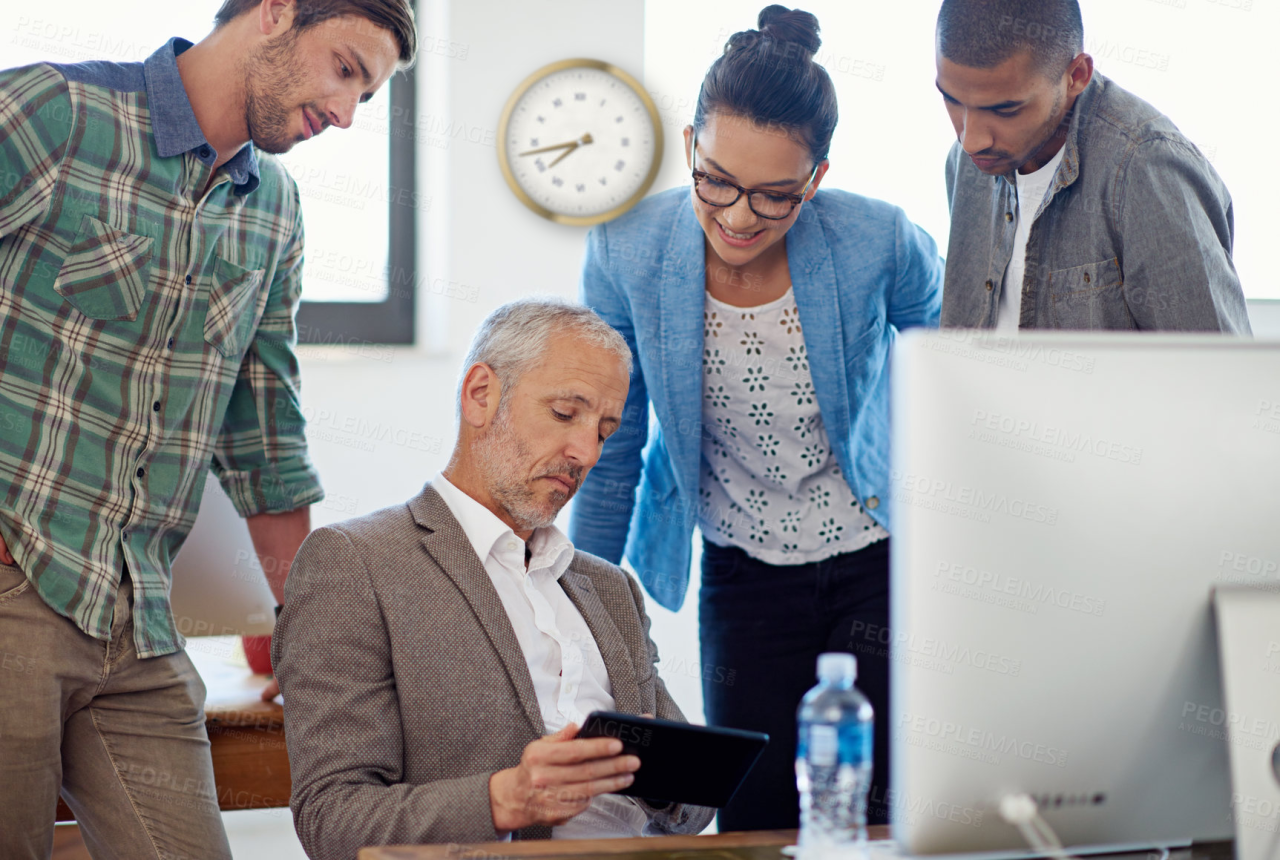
7:43
